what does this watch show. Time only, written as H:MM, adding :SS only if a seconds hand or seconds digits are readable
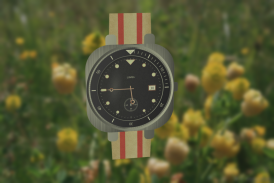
5:45
